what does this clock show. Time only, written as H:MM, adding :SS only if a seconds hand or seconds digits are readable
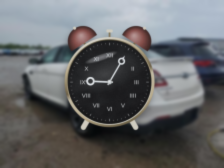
9:05
